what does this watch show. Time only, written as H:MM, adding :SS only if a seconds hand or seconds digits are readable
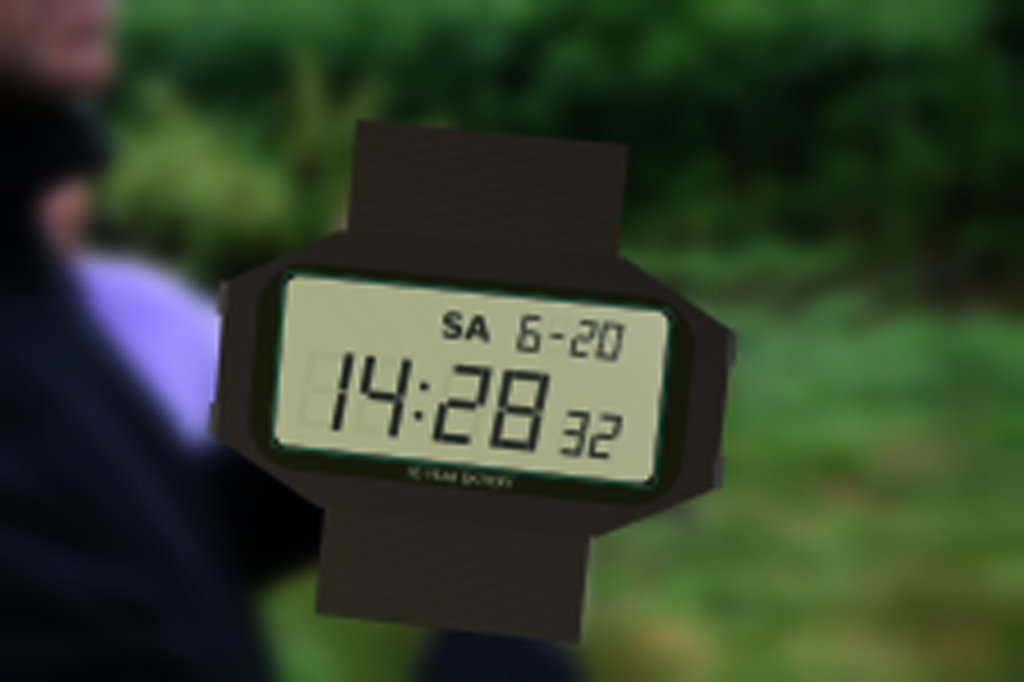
14:28:32
